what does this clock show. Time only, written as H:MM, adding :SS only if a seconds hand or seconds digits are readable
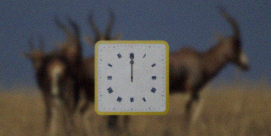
12:00
